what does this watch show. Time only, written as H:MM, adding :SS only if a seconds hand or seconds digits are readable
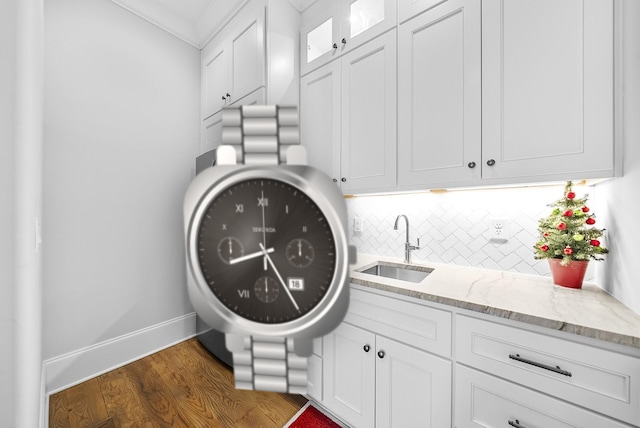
8:25
